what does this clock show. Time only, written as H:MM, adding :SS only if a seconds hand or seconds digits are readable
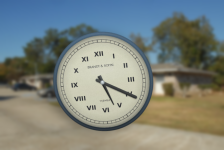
5:20
